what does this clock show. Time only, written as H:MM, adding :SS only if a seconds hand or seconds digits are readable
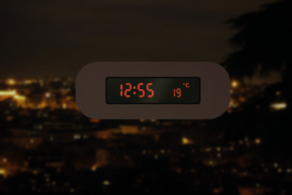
12:55
